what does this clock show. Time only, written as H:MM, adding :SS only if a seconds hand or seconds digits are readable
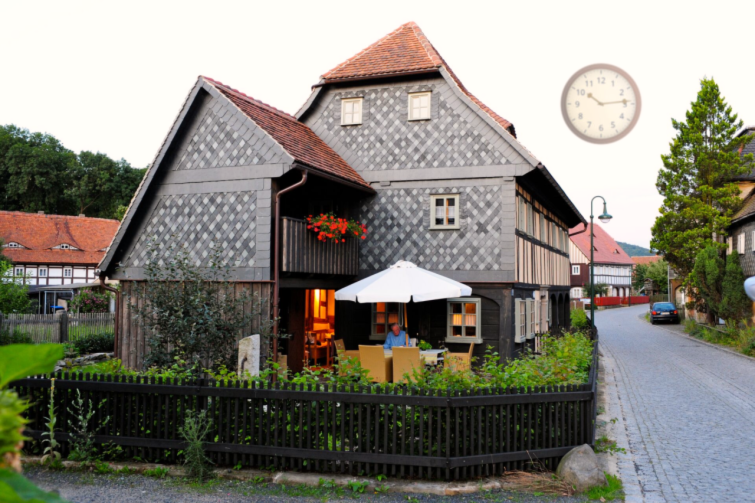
10:14
